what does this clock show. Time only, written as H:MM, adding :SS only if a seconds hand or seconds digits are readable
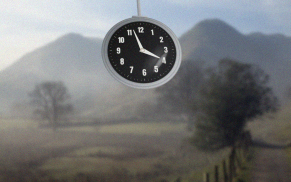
3:57
